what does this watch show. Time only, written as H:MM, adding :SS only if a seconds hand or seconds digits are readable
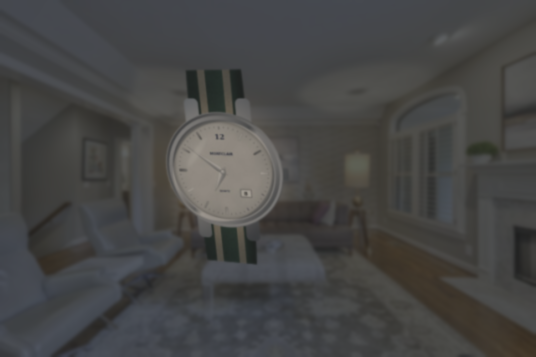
6:51
